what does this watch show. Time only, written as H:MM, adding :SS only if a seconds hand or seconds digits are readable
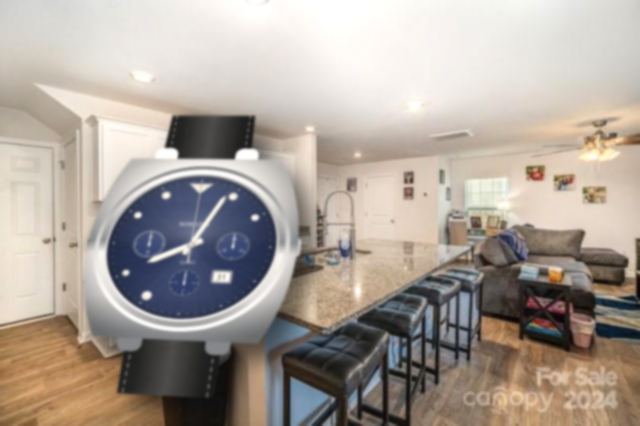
8:04
